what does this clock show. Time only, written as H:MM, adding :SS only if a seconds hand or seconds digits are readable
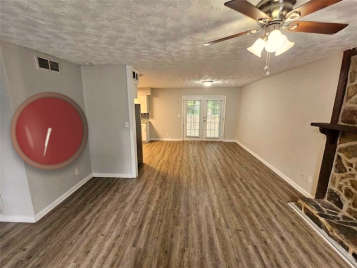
6:32
